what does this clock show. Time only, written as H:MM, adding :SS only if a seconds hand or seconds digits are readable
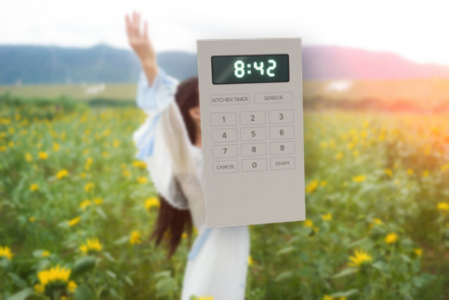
8:42
